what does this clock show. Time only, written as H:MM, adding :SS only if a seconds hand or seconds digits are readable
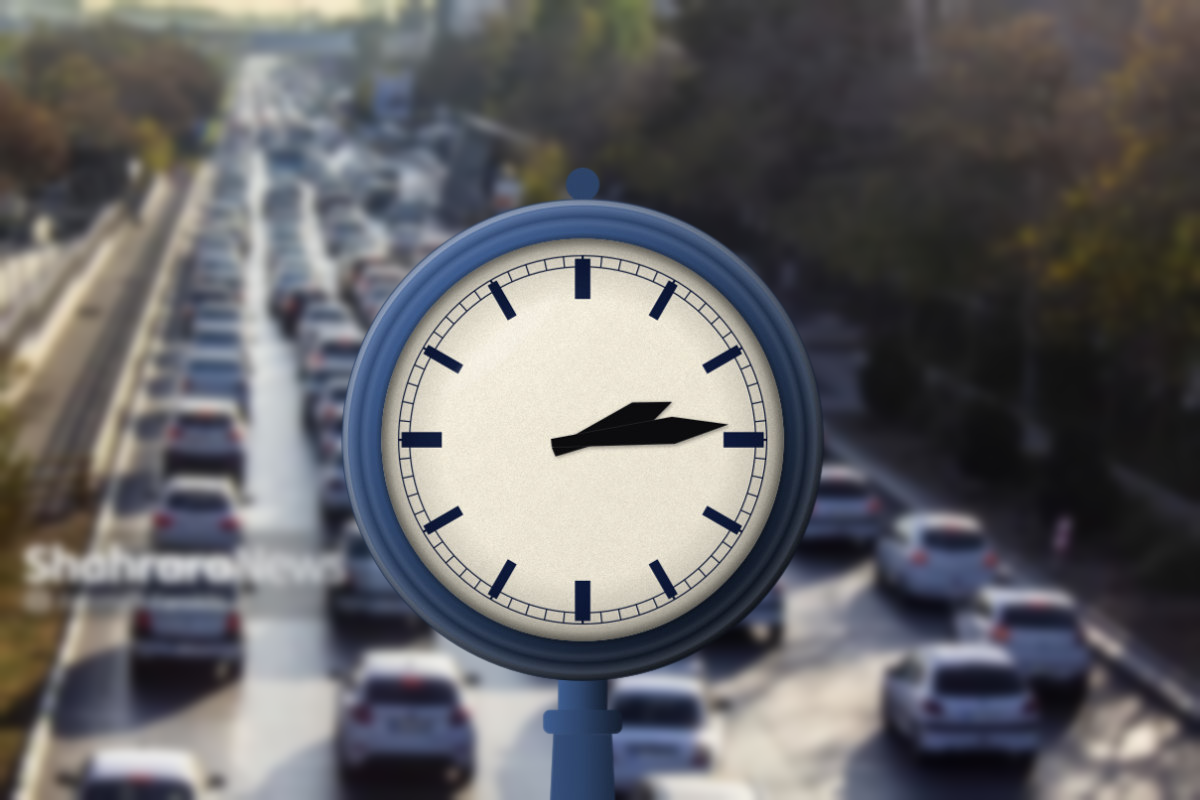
2:14
